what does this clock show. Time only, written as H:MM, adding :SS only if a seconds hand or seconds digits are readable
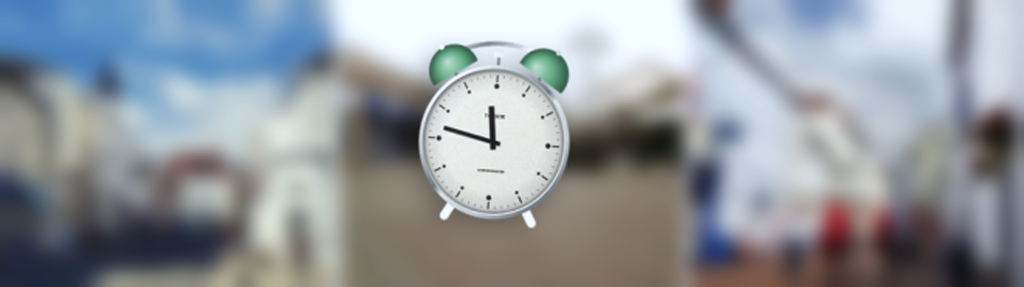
11:47
